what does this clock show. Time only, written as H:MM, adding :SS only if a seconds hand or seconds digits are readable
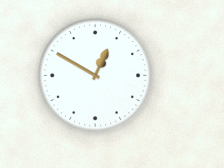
12:50
